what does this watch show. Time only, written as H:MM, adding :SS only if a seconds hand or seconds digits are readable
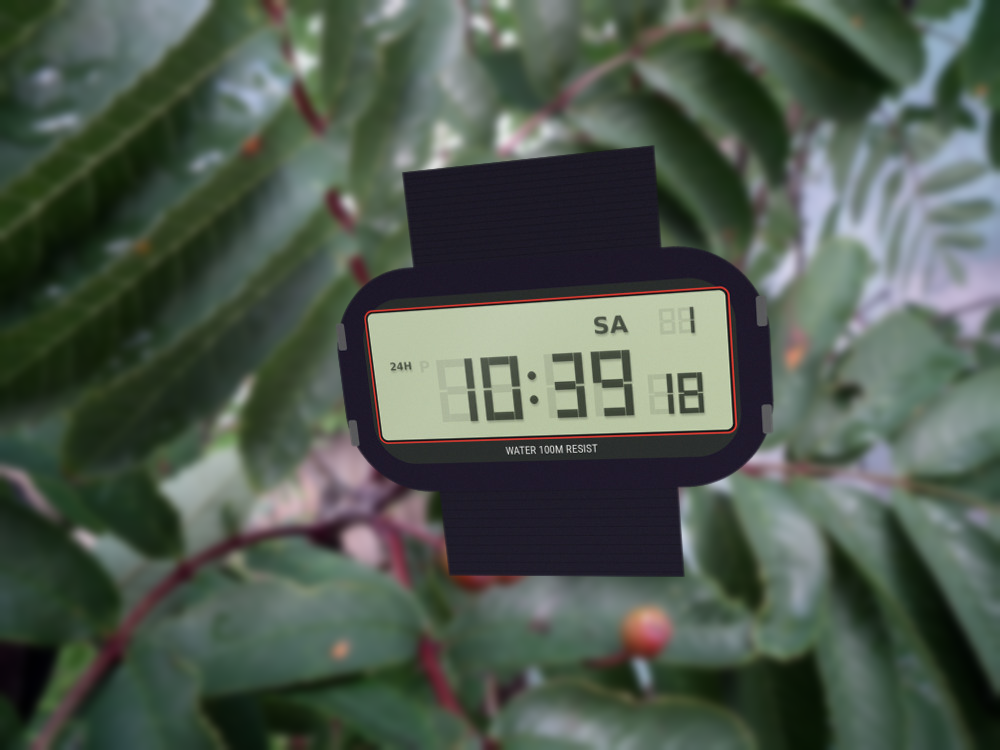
10:39:18
